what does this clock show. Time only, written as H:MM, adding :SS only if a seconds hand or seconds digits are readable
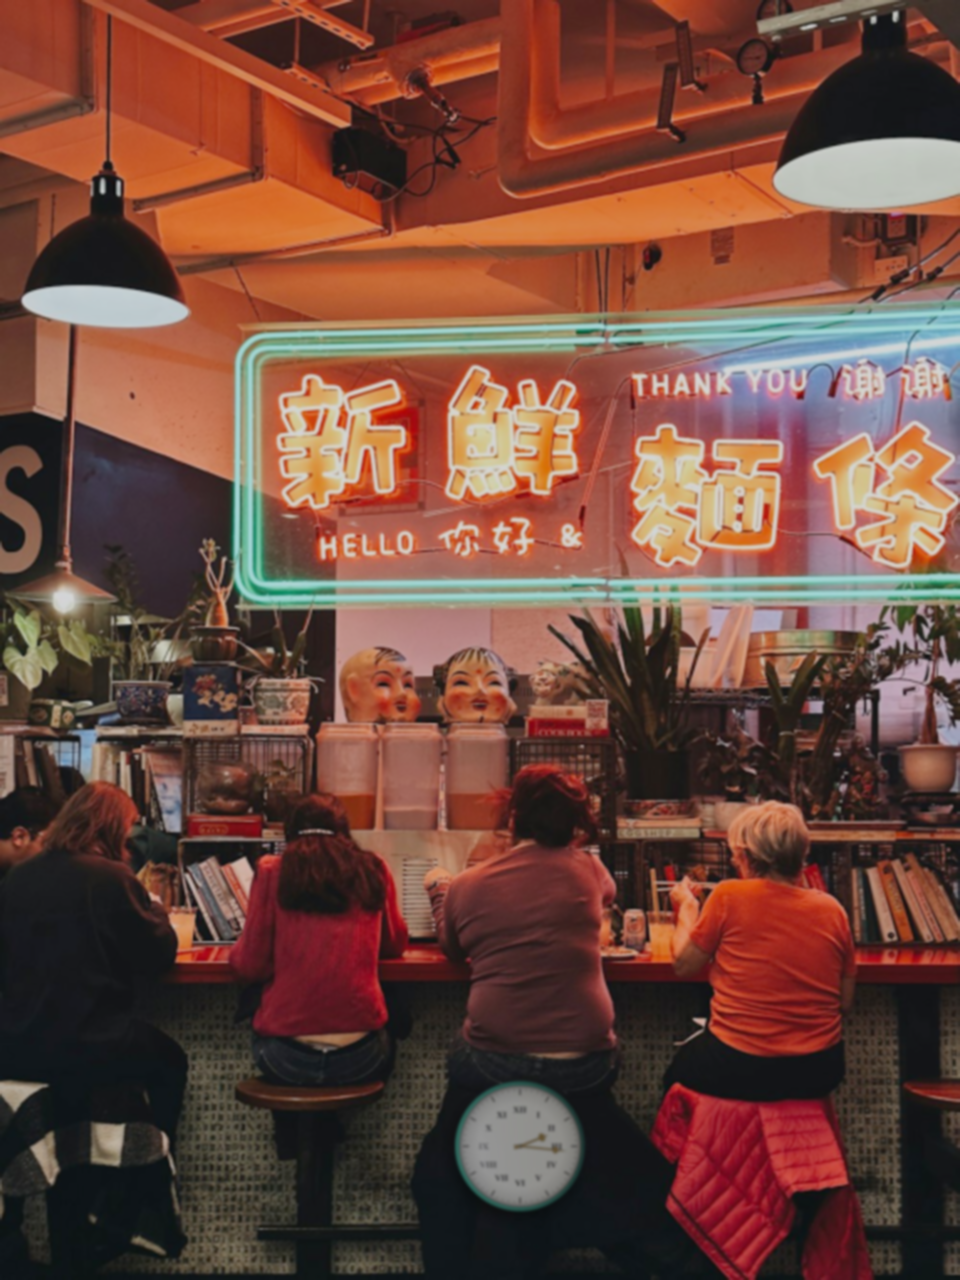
2:16
